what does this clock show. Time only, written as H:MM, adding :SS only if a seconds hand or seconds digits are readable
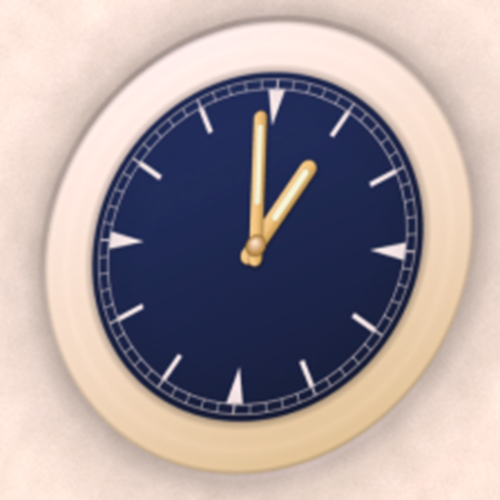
12:59
